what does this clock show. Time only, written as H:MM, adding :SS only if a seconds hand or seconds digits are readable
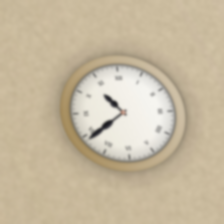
10:39
